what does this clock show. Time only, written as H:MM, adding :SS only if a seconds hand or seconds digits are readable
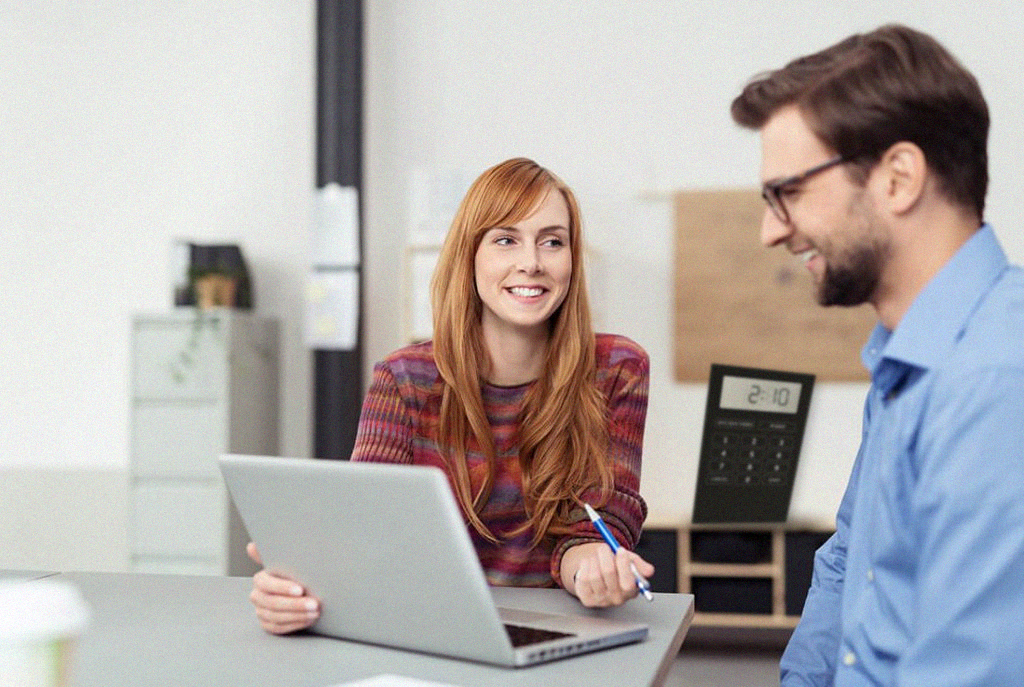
2:10
